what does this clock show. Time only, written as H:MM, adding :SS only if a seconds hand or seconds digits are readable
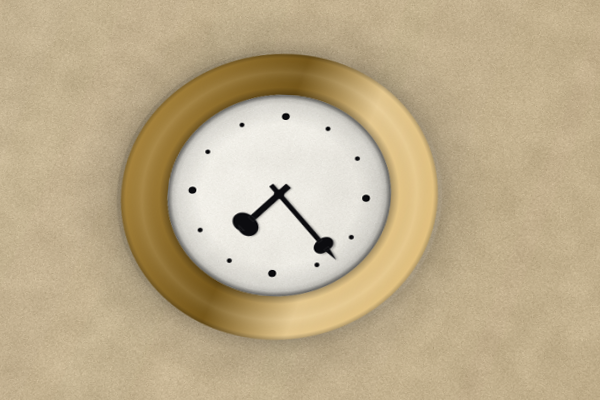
7:23
